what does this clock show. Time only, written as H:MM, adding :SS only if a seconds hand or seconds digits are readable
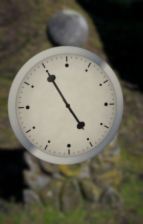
4:55
